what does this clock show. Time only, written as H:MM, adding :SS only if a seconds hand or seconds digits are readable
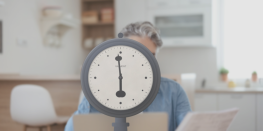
5:59
